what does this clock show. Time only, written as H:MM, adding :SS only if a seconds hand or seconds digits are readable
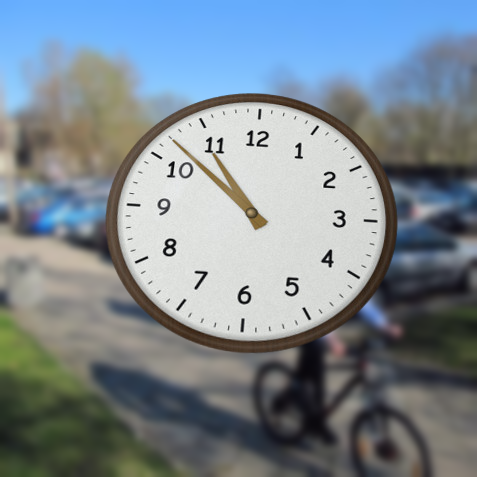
10:52
